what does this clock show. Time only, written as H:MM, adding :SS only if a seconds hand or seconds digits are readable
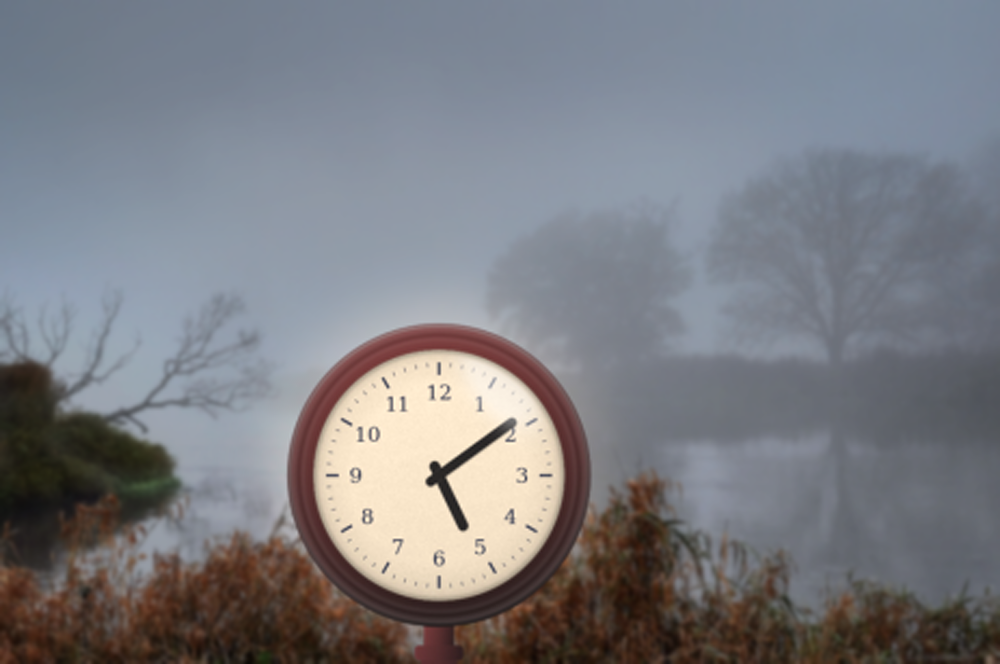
5:09
